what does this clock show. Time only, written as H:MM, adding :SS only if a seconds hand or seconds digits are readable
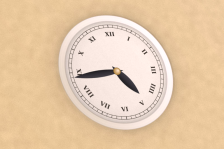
4:44
